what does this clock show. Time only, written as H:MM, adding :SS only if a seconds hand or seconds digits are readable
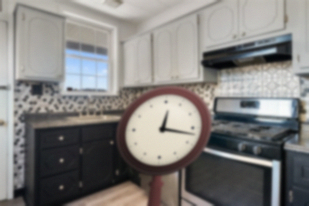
12:17
